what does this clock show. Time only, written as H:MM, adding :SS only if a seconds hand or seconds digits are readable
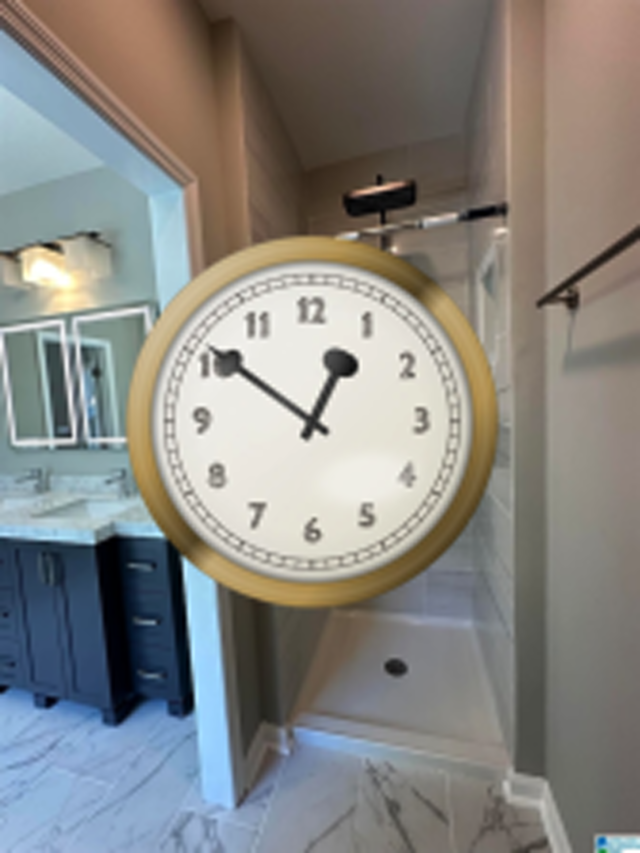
12:51
